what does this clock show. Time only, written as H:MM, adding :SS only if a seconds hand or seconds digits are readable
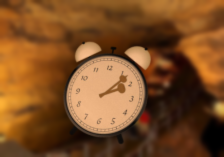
2:07
